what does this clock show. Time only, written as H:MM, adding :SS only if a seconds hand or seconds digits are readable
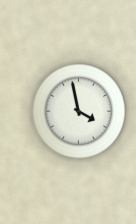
3:58
